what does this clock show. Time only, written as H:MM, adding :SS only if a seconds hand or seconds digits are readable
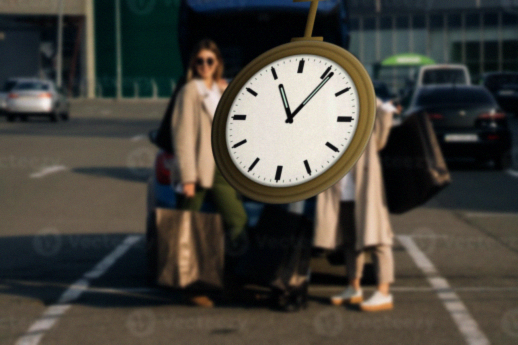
11:06
